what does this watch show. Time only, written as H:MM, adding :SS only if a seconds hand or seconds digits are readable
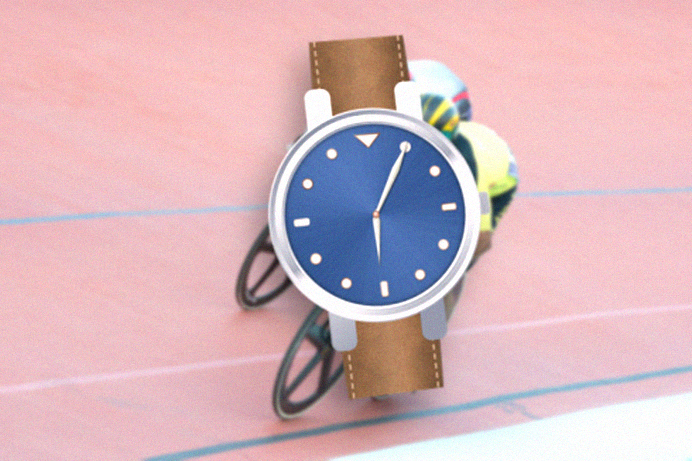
6:05
